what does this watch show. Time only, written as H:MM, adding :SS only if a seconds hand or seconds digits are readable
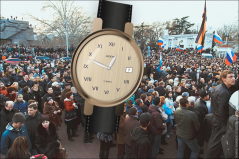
12:48
